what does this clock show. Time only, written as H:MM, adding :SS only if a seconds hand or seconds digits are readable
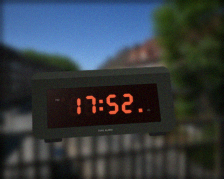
17:52
